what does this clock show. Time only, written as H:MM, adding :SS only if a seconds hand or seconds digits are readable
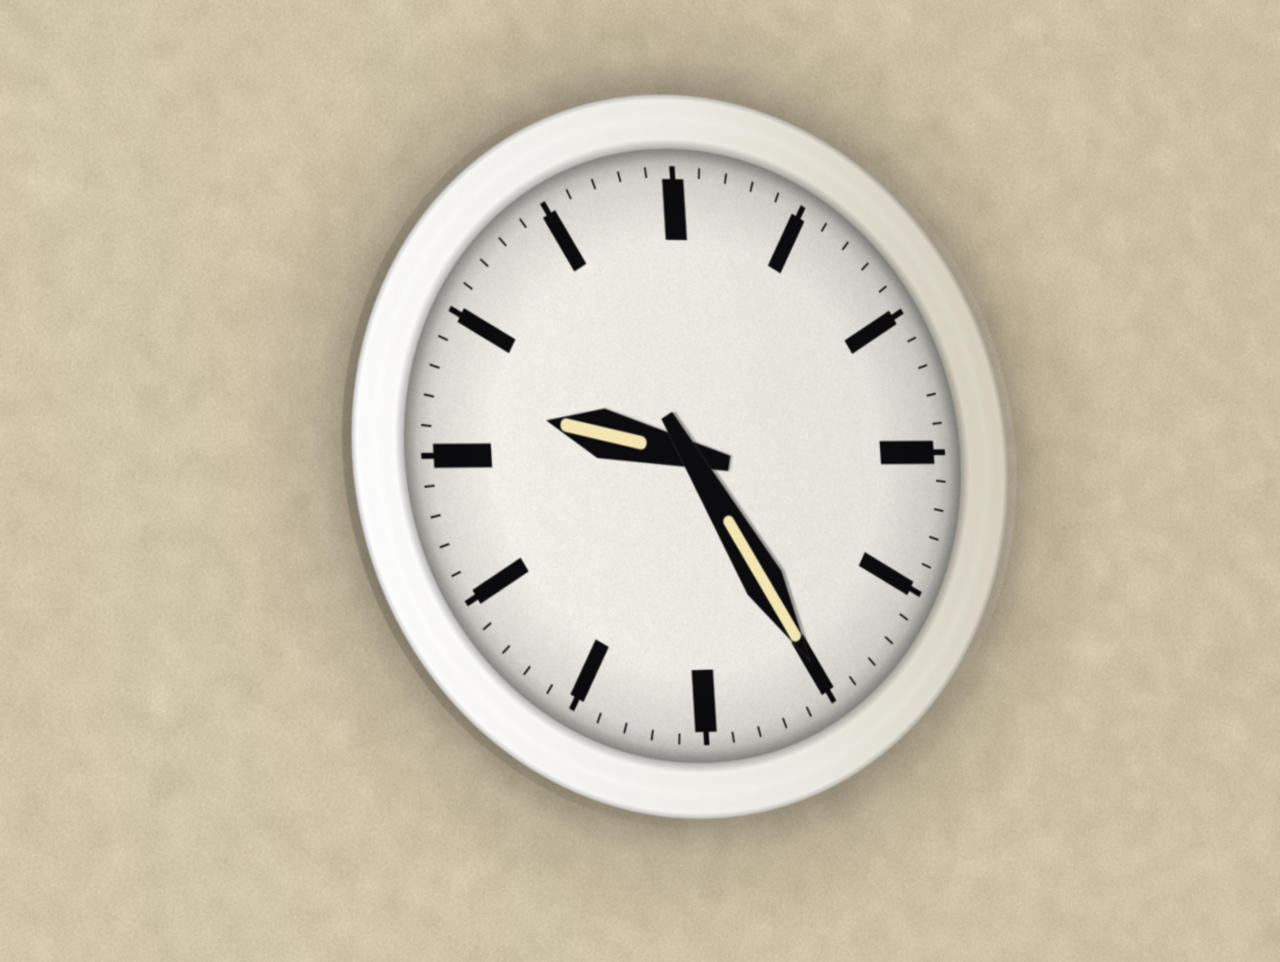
9:25
